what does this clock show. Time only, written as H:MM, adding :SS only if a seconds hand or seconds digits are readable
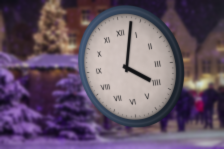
4:03
